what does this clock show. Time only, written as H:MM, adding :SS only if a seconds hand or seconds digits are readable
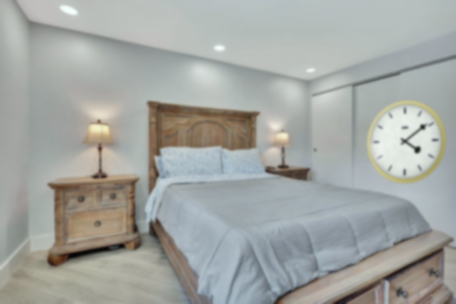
4:09
